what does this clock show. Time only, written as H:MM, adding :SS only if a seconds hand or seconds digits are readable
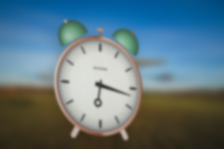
6:17
